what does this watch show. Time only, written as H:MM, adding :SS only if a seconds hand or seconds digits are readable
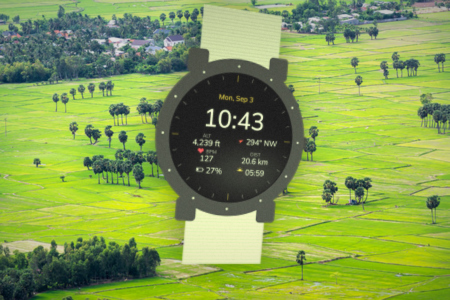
10:43
